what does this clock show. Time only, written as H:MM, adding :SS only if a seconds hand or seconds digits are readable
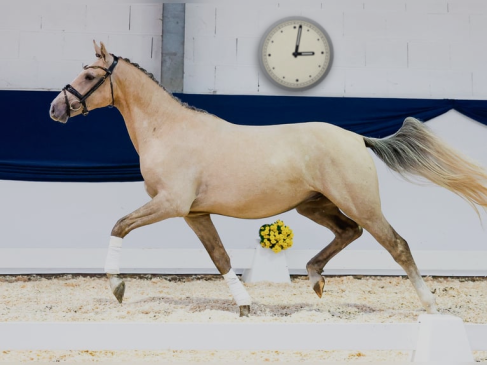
3:02
